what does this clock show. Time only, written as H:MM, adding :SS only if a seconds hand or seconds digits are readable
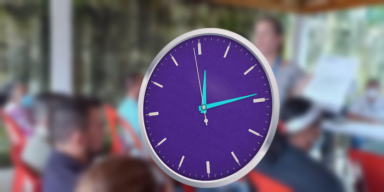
12:13:59
